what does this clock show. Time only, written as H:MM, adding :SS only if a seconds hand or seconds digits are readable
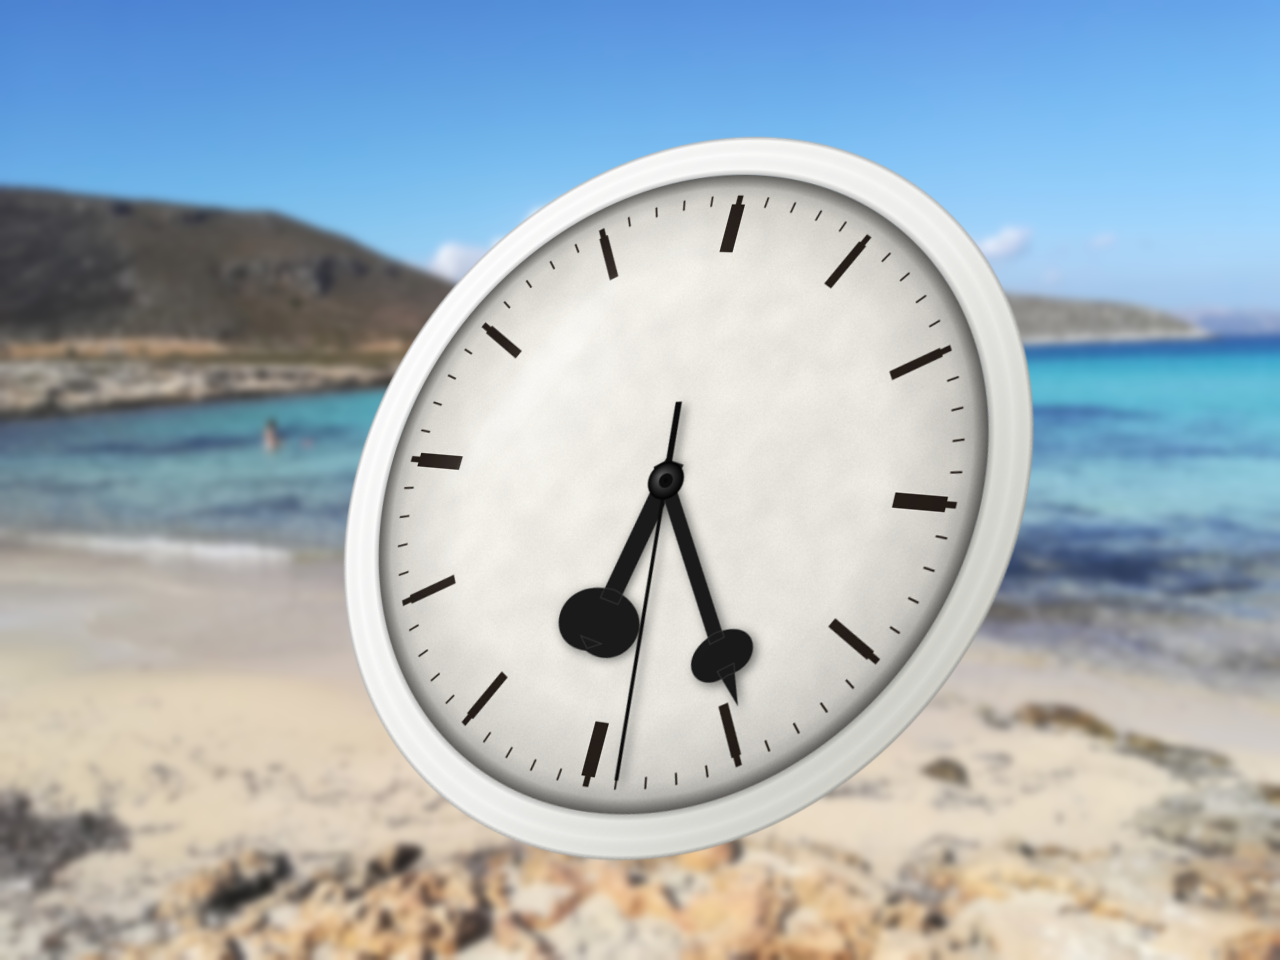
6:24:29
